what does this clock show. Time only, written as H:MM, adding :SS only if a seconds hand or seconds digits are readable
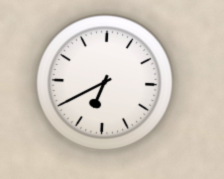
6:40
